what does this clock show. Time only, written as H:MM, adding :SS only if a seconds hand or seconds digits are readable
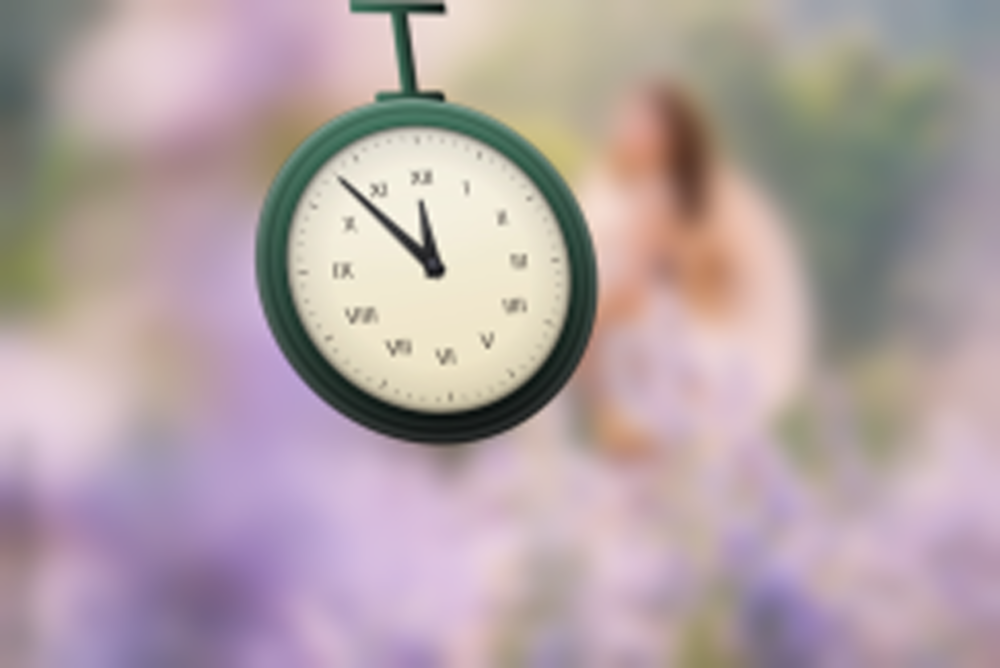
11:53
